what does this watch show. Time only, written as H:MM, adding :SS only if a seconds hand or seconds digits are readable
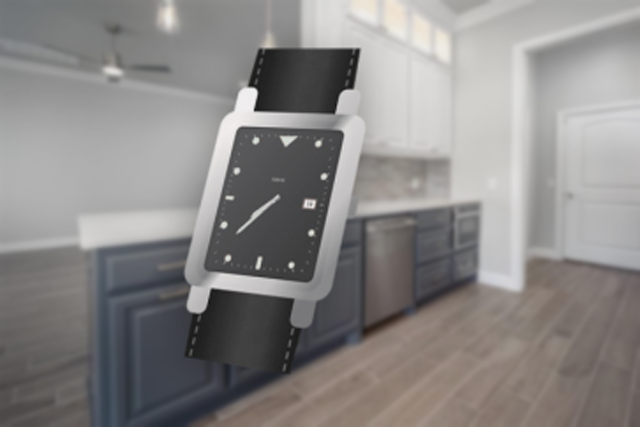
7:37
